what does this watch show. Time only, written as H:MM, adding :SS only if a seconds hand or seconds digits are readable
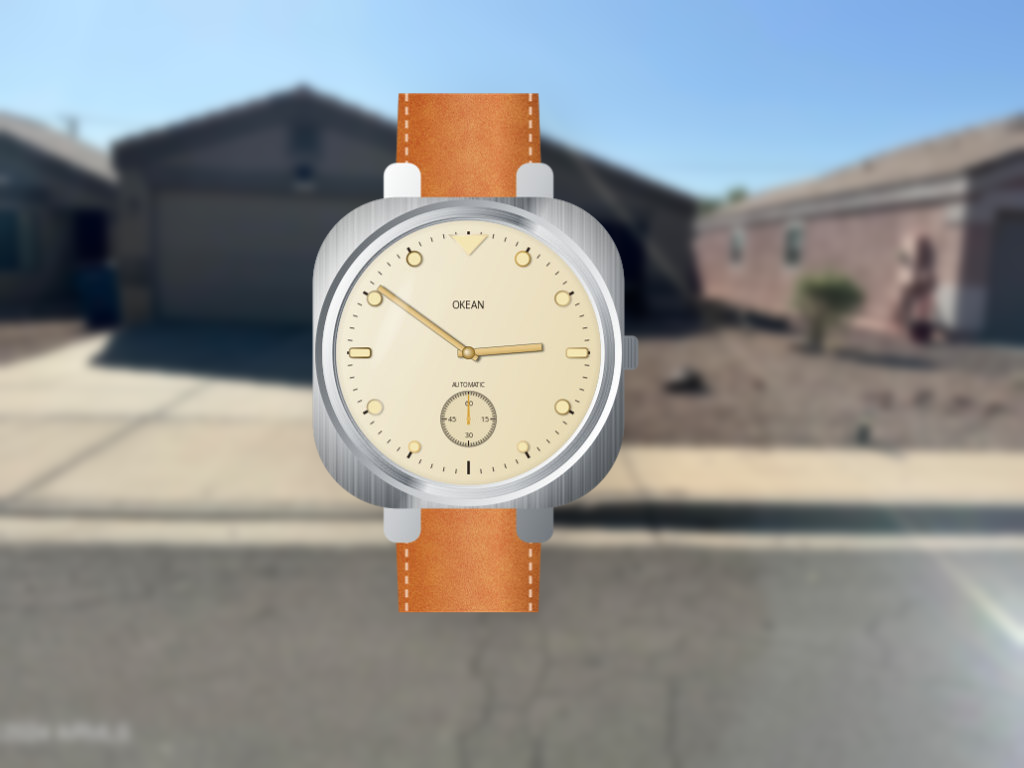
2:51
